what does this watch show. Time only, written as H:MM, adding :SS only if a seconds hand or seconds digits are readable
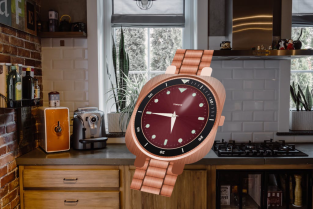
5:45
